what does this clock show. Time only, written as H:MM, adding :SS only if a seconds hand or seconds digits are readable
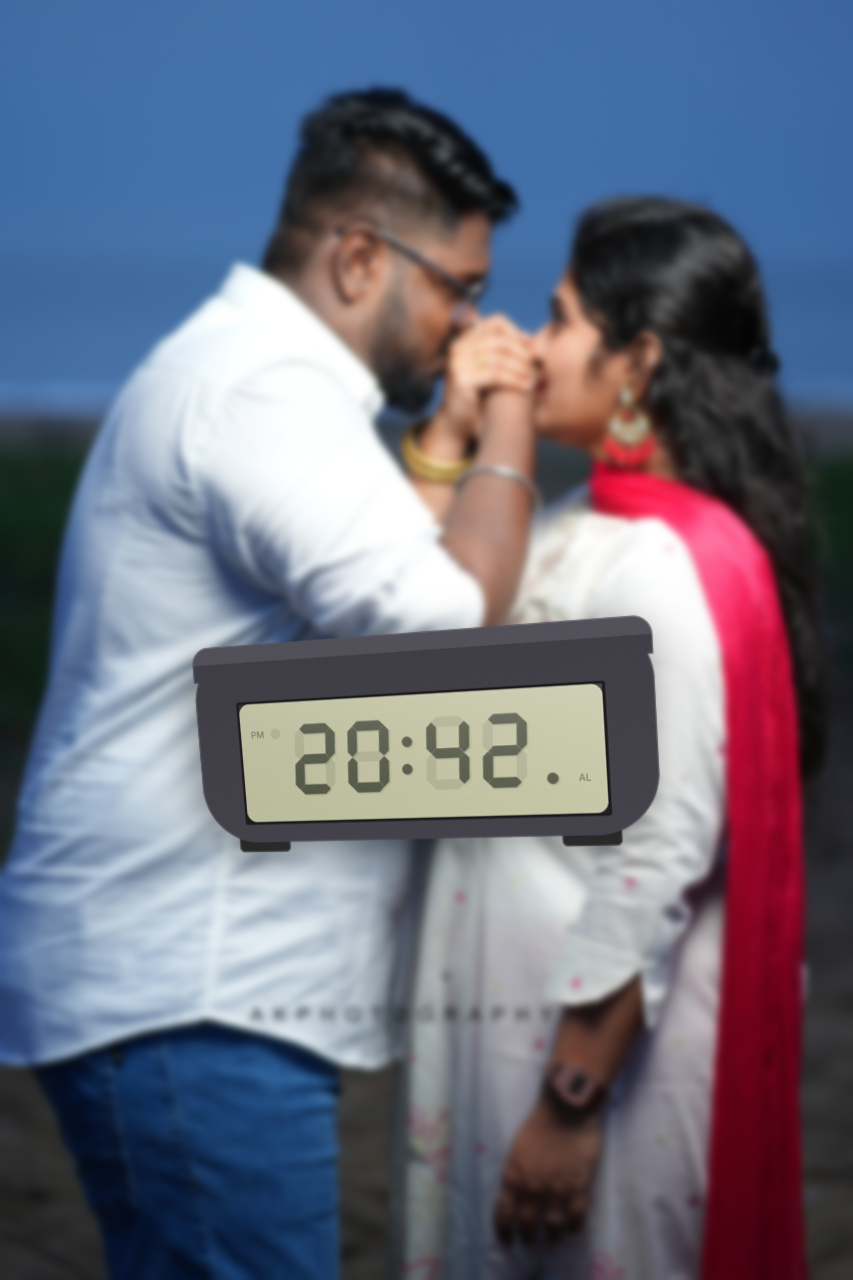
20:42
